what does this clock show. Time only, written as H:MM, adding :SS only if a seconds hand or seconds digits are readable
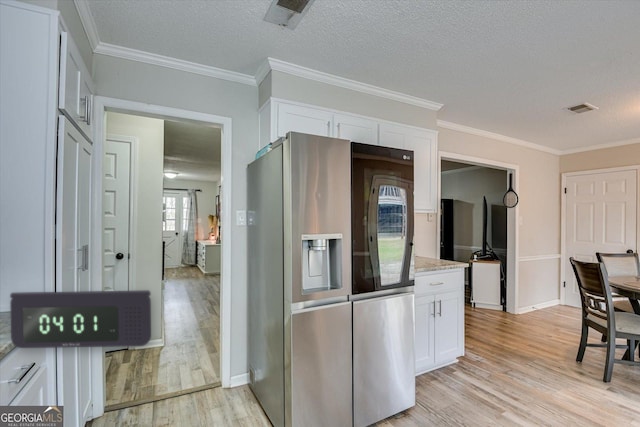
4:01
